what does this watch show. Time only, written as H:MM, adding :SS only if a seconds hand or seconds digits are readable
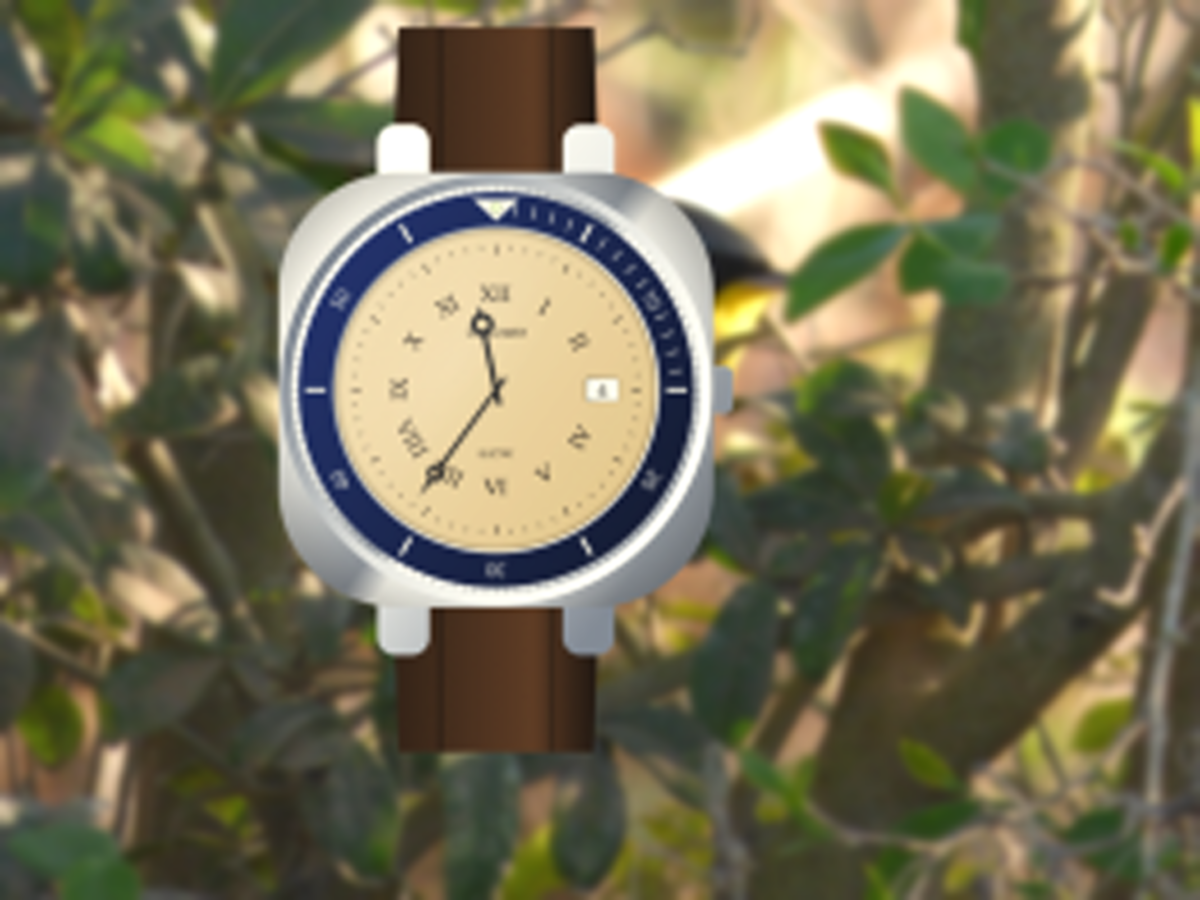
11:36
